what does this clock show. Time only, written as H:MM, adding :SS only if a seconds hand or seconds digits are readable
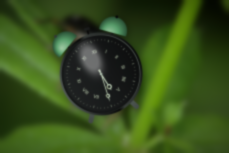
5:30
